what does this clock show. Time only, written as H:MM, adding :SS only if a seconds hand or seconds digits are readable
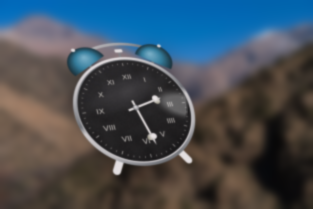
2:28
